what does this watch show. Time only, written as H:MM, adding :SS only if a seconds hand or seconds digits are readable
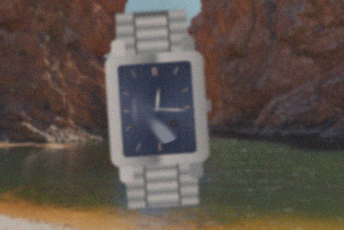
12:16
